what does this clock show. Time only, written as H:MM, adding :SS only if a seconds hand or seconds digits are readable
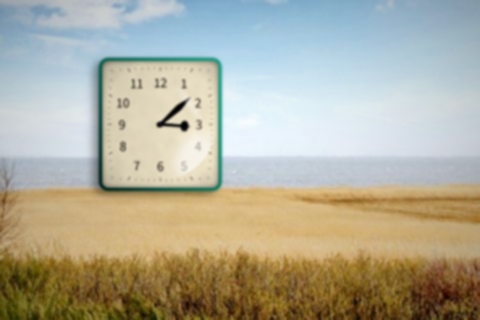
3:08
